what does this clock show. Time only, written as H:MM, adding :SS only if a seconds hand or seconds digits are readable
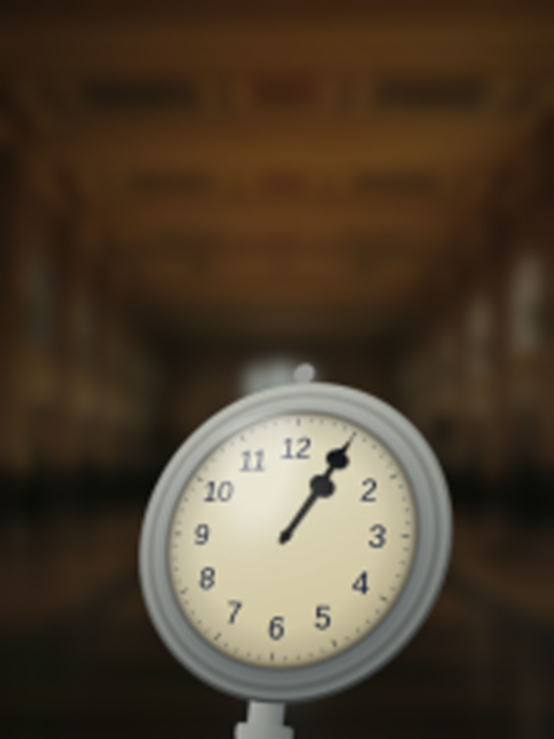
1:05
